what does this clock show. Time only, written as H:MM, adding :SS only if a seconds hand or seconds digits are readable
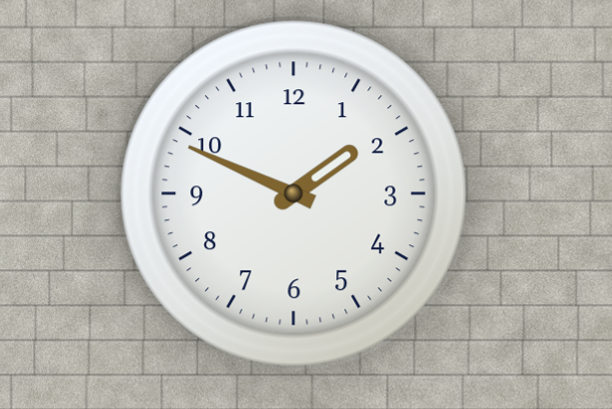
1:49
